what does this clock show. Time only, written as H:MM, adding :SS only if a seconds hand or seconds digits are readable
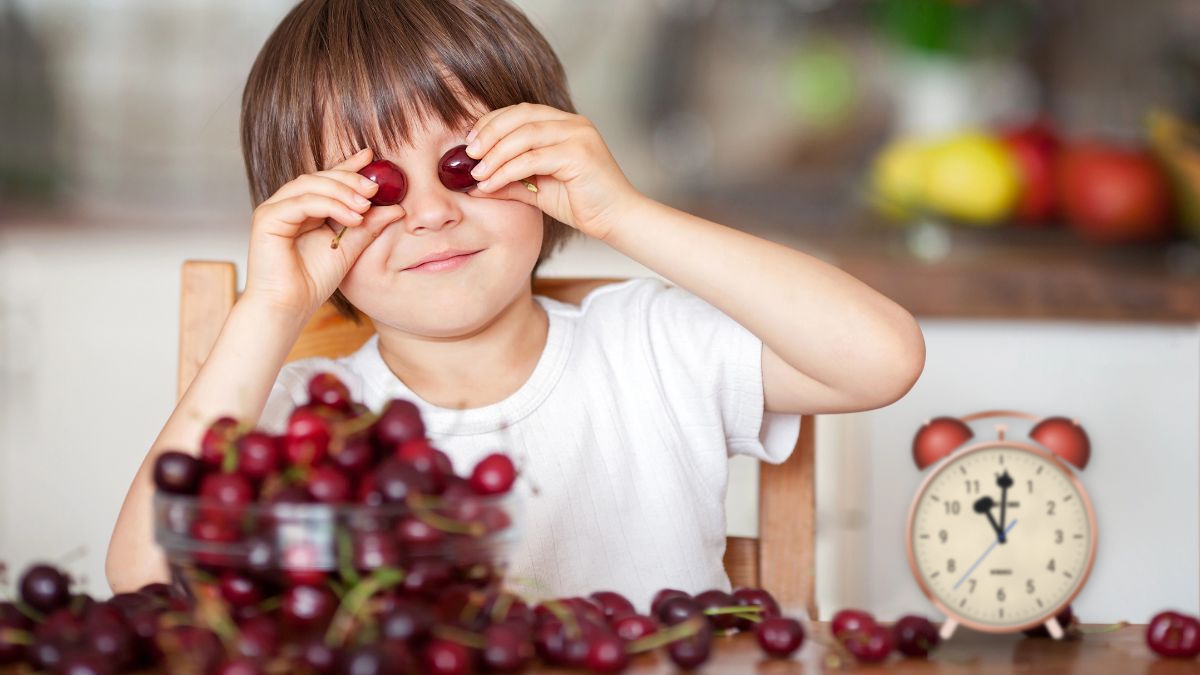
11:00:37
